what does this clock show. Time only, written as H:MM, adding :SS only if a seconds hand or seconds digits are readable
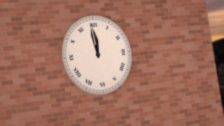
11:59
